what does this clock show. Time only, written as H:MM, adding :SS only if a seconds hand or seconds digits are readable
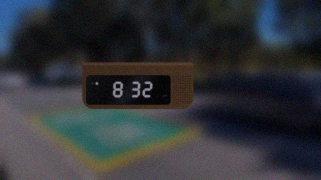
8:32
